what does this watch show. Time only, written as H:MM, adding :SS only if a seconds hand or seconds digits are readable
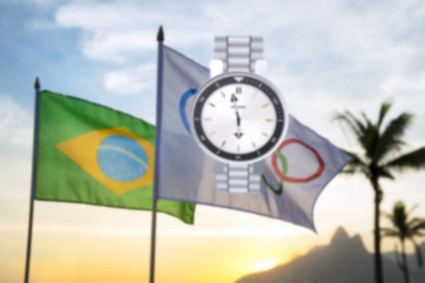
5:58
